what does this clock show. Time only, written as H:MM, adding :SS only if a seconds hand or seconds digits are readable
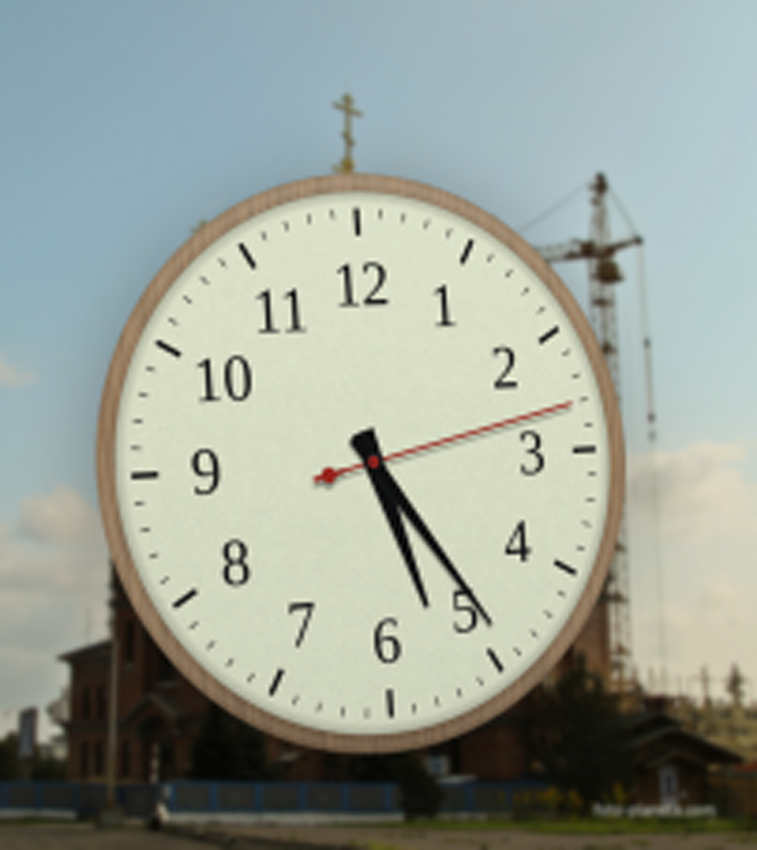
5:24:13
